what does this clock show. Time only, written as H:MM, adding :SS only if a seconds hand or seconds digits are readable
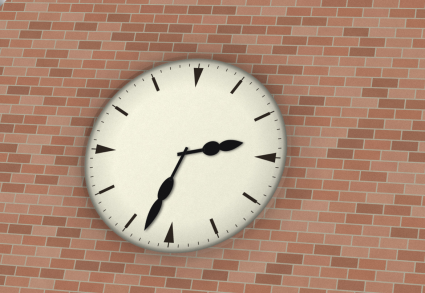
2:33
